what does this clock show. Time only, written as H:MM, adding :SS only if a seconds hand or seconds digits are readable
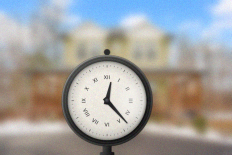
12:23
